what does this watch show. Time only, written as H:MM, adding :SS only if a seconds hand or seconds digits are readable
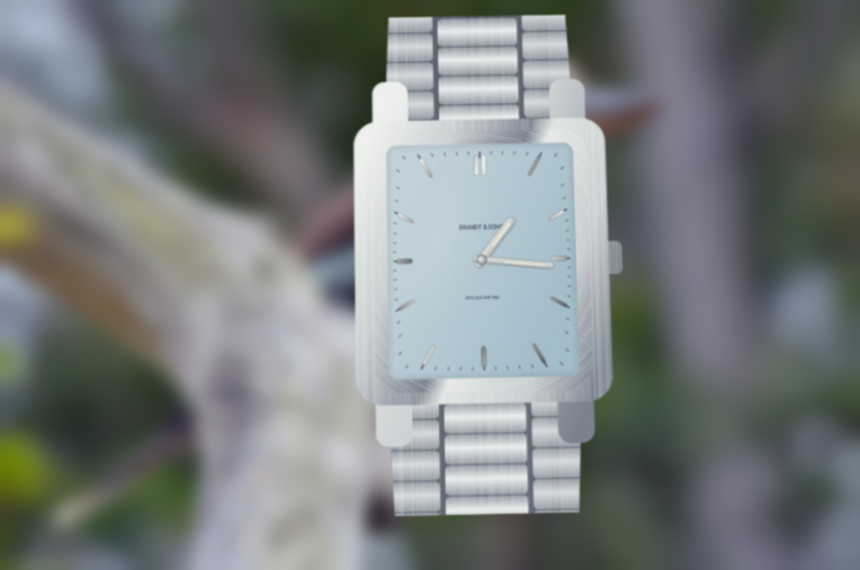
1:16
